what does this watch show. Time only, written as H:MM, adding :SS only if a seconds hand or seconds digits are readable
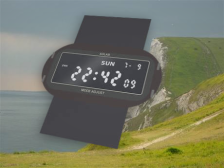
22:42:09
